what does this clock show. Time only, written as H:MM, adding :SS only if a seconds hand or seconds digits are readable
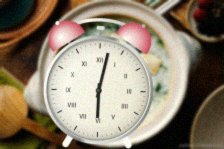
6:02
